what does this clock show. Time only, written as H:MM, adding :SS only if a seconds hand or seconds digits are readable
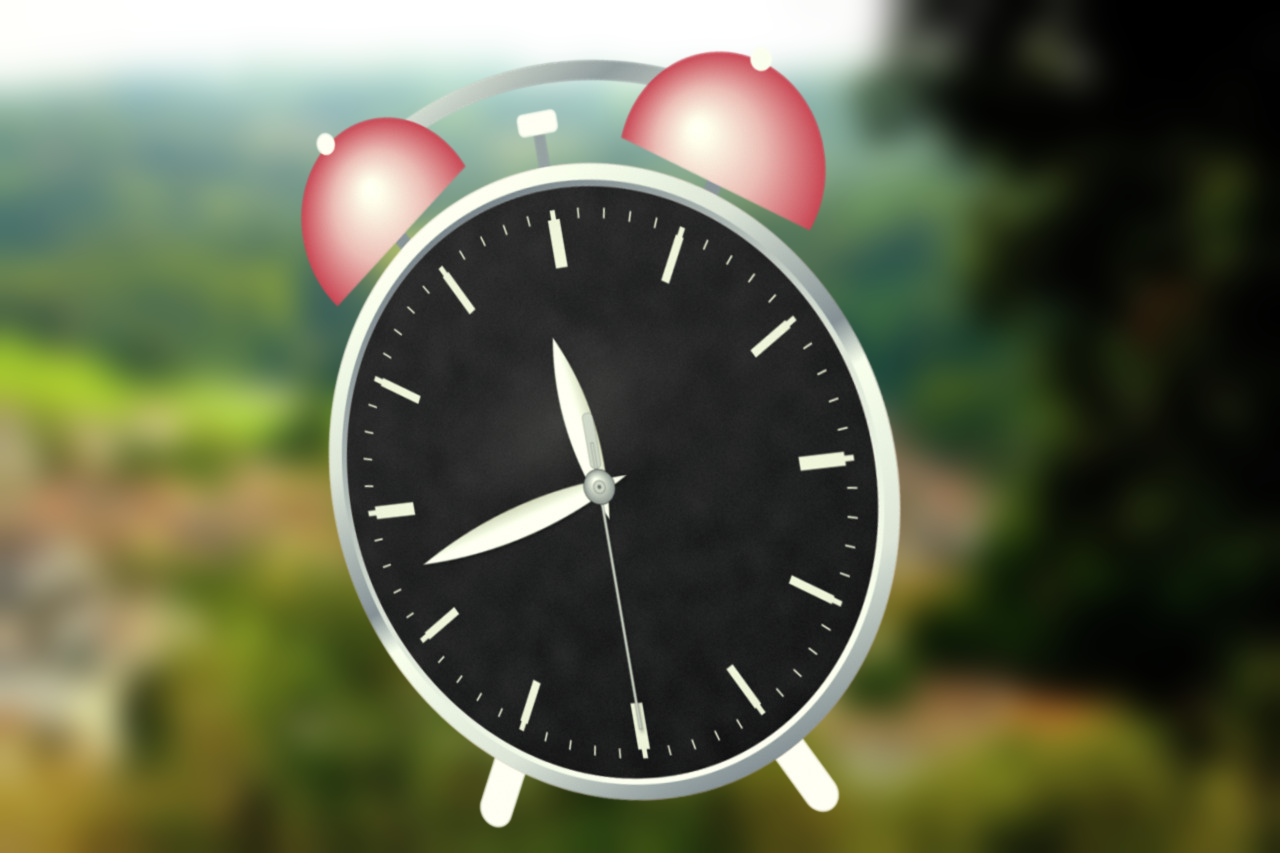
11:42:30
